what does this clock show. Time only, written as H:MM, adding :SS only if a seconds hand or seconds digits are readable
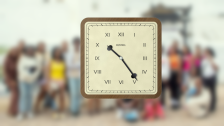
10:24
